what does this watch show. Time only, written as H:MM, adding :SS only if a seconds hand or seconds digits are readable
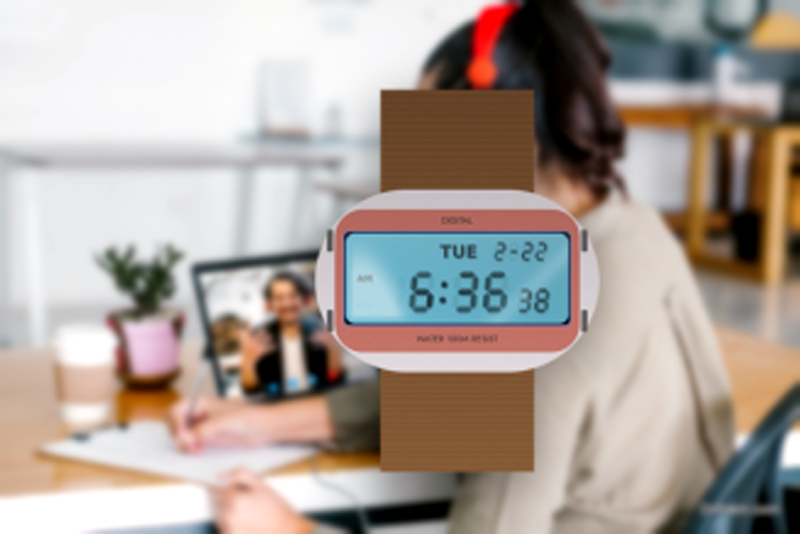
6:36:38
